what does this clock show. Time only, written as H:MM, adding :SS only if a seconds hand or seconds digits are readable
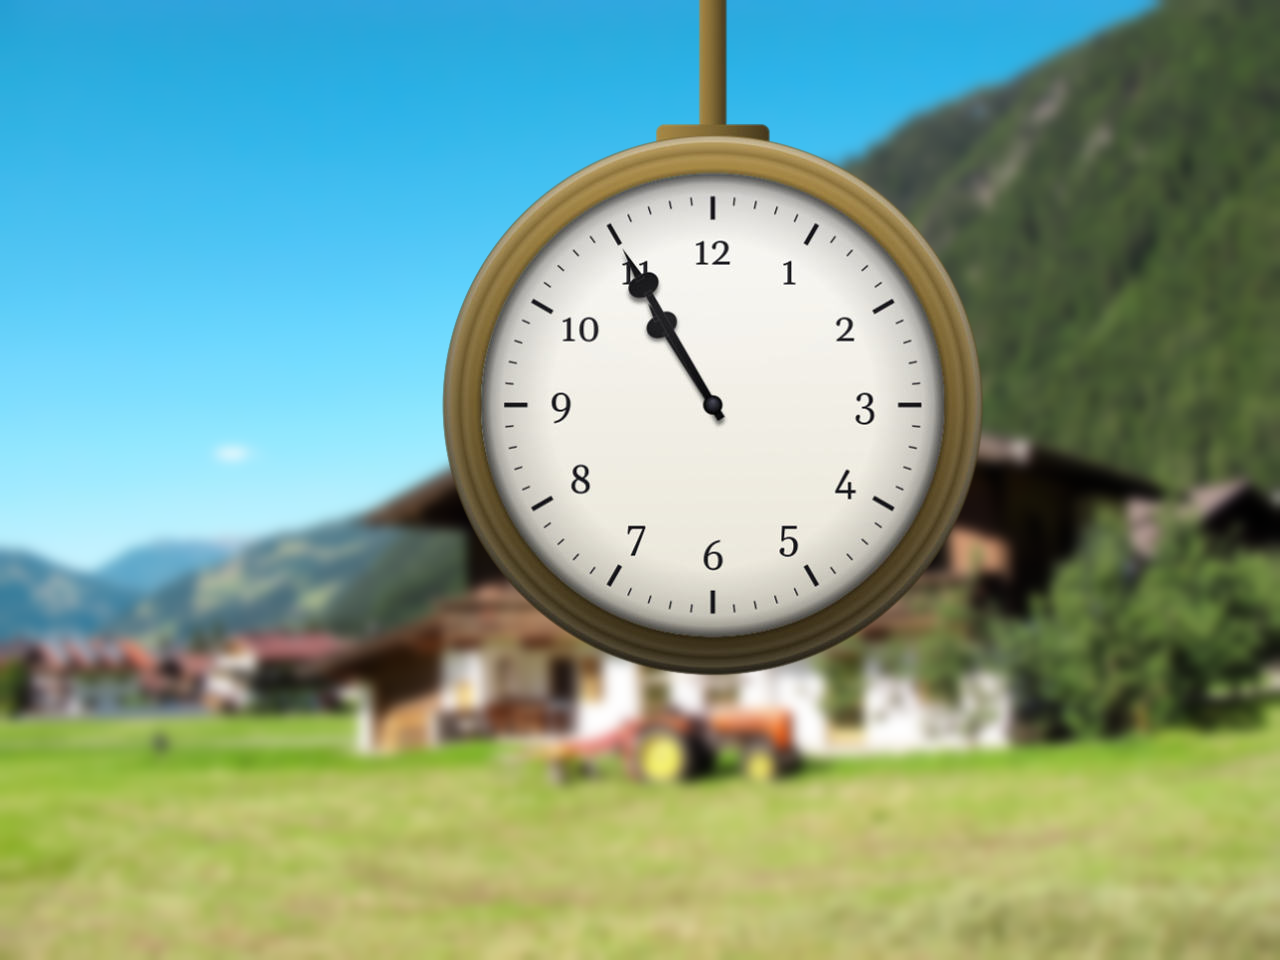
10:55
